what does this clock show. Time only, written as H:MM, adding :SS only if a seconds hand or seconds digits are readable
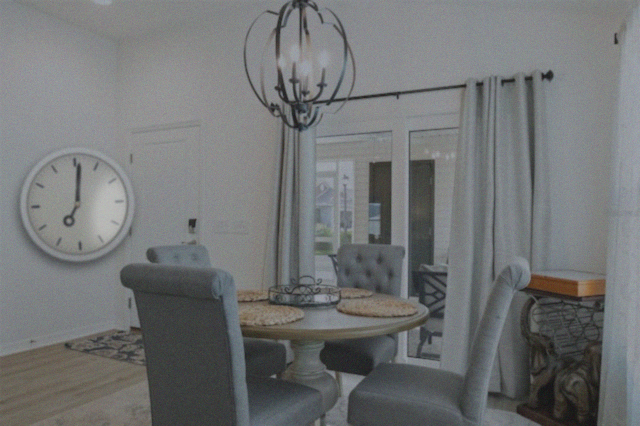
7:01
